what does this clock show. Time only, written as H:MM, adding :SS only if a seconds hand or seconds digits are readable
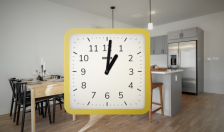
1:01
